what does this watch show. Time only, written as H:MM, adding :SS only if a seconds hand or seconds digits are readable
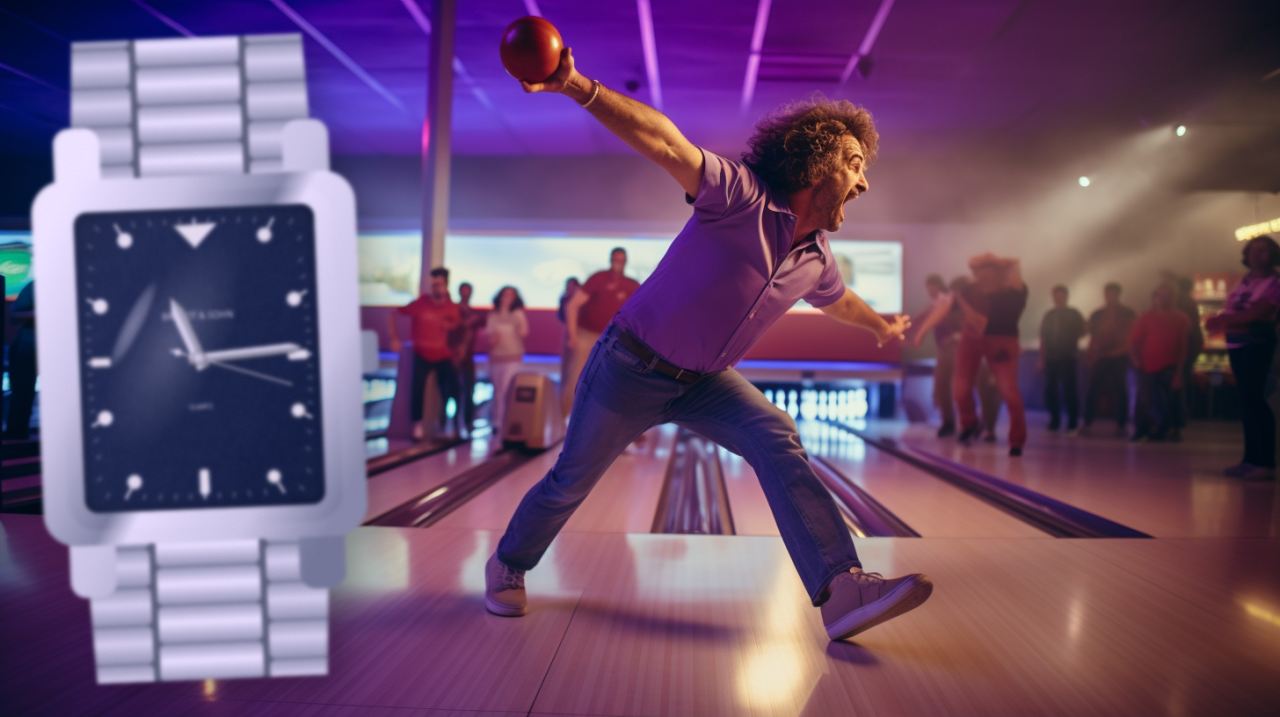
11:14:18
